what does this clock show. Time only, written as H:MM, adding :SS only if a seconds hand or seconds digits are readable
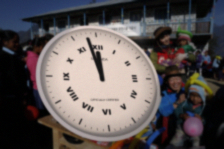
11:58
